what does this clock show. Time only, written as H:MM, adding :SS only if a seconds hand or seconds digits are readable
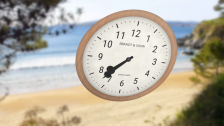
7:37
